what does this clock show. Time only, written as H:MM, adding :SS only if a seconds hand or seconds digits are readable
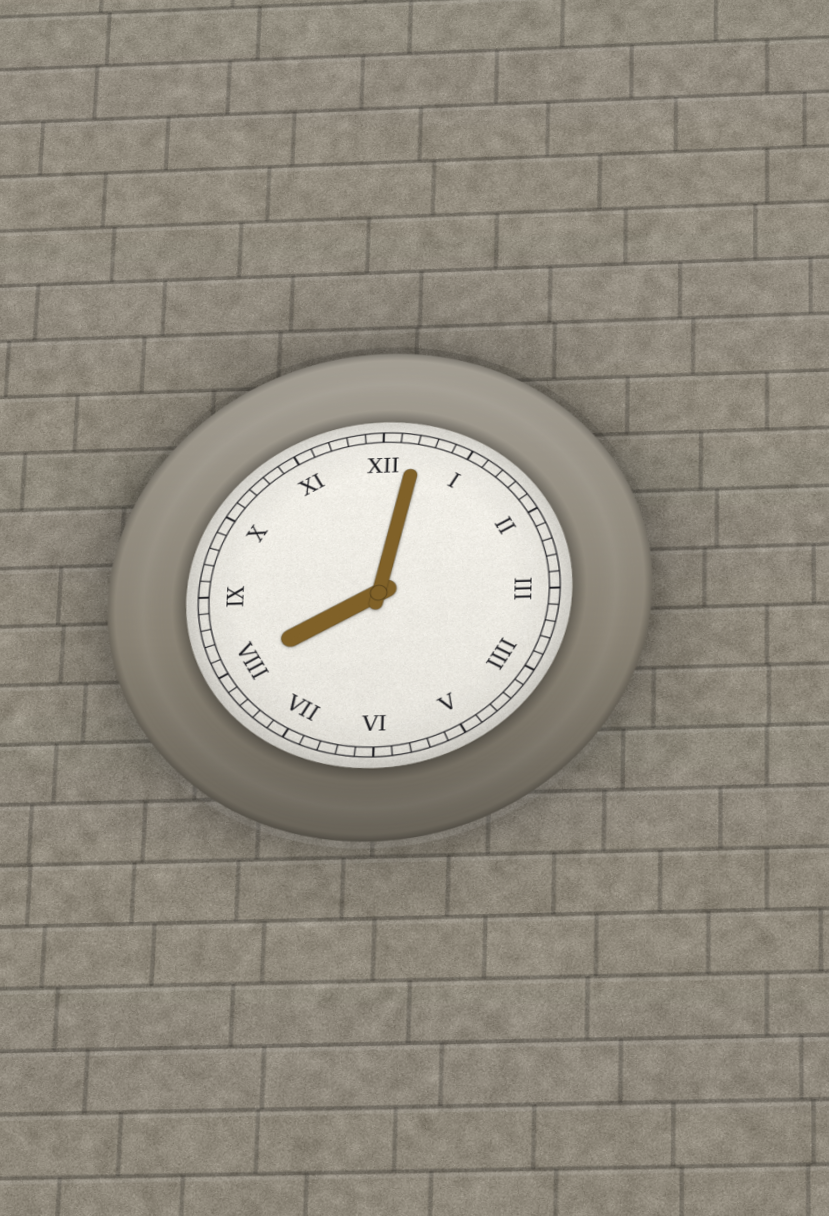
8:02
